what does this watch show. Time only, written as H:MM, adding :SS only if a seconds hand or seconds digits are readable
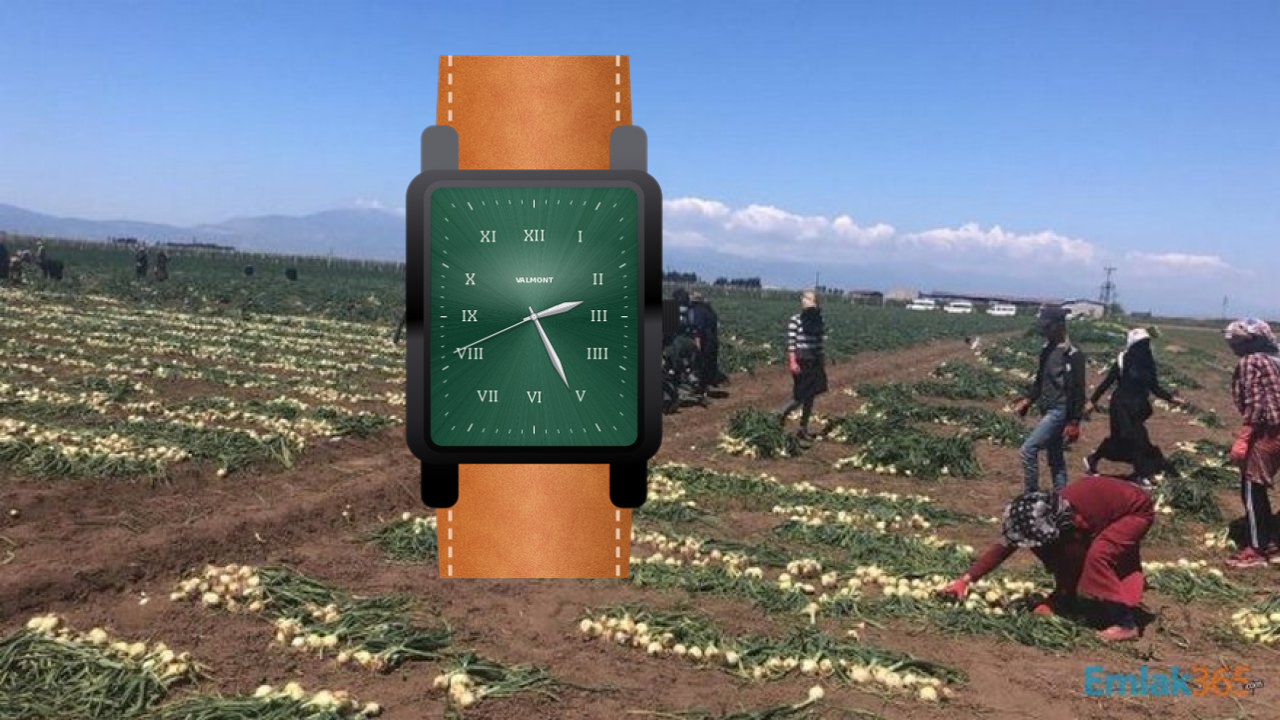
2:25:41
